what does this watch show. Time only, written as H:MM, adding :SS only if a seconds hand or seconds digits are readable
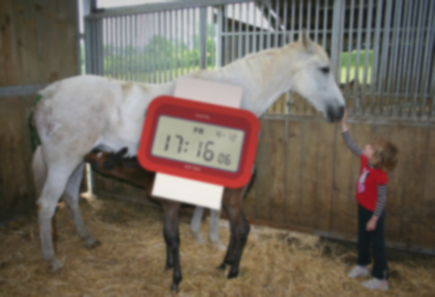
17:16
